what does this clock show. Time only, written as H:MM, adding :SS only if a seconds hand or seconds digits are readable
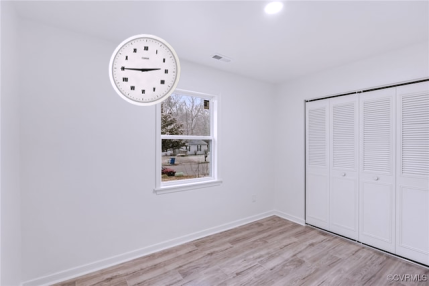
2:45
